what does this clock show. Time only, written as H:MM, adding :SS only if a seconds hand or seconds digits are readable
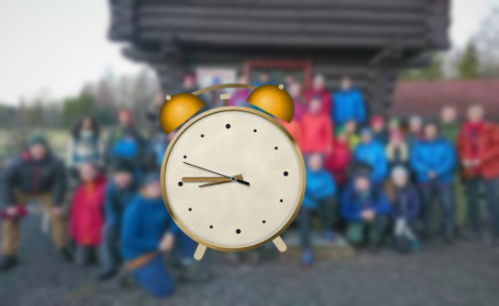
8:45:49
